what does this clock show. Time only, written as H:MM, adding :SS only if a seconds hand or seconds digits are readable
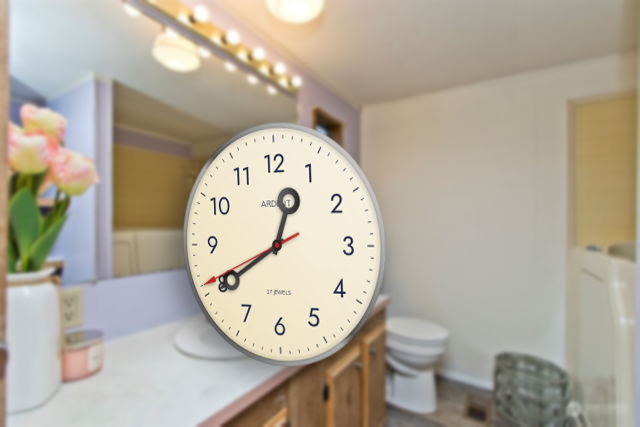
12:39:41
